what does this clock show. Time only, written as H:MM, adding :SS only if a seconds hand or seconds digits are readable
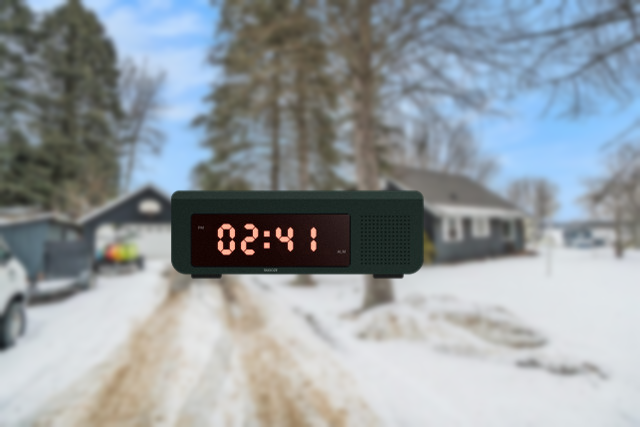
2:41
